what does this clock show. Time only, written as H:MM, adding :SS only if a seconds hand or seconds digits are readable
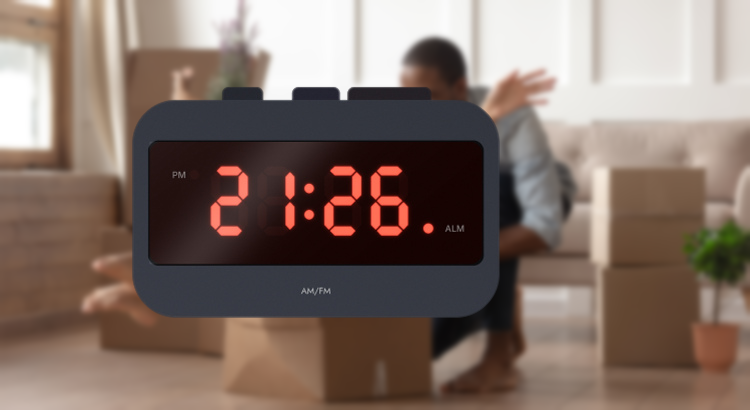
21:26
